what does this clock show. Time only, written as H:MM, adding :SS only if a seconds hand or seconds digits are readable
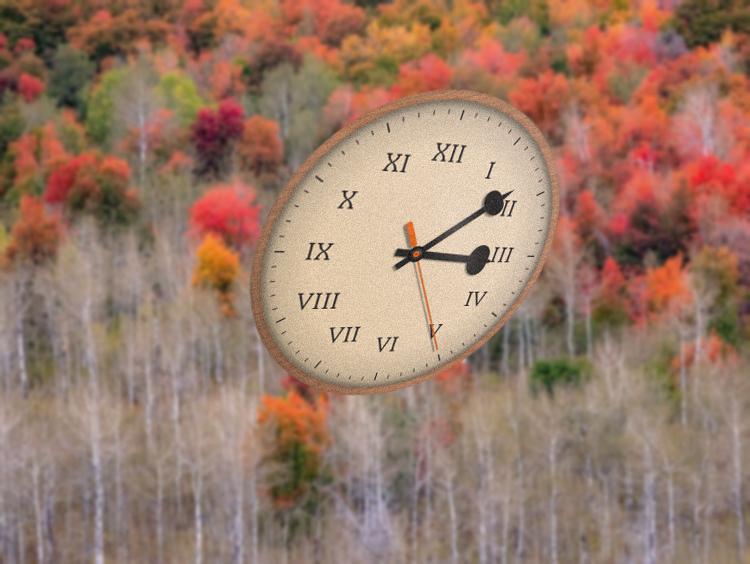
3:08:25
